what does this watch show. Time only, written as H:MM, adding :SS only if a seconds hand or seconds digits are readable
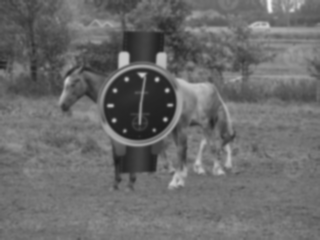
6:01
